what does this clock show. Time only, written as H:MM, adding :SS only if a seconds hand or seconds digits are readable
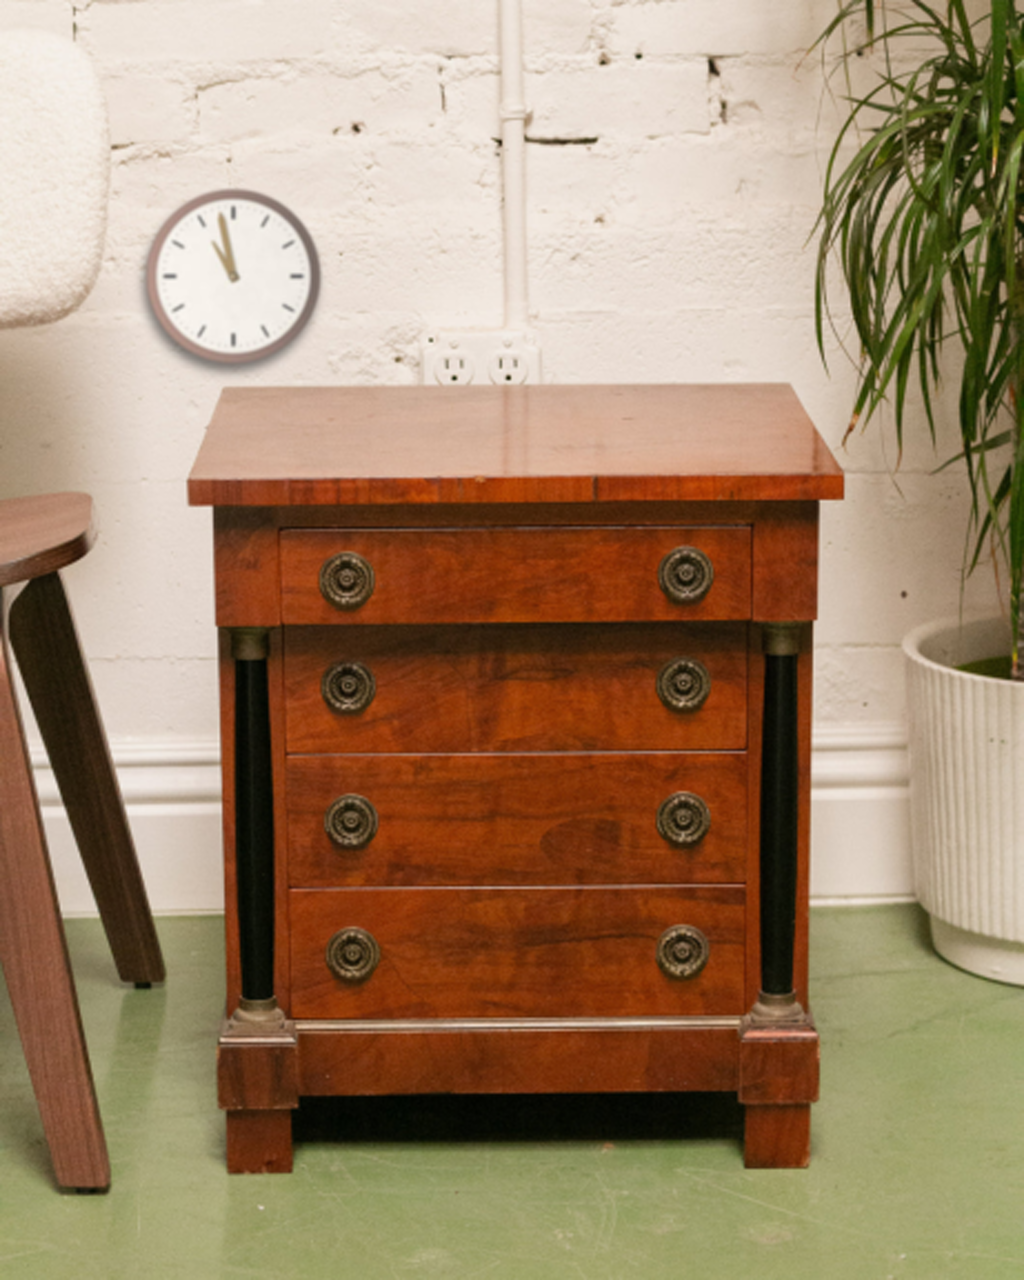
10:58
